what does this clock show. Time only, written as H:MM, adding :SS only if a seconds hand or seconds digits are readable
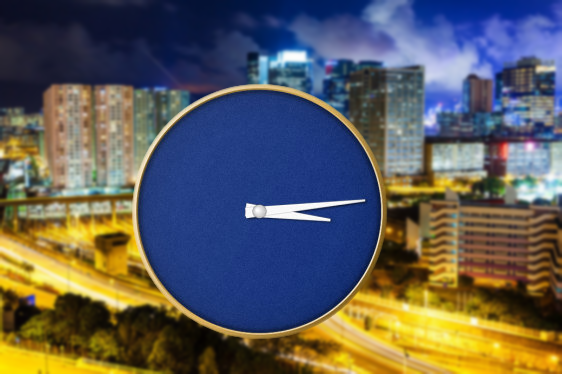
3:14
